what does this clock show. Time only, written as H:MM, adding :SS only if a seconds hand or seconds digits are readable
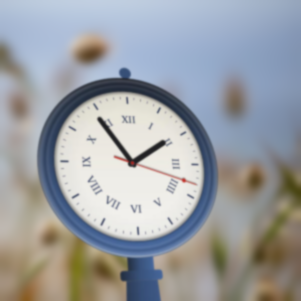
1:54:18
